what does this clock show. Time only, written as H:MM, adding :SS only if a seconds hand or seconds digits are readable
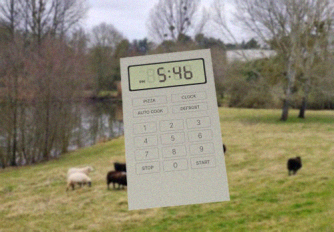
5:46
